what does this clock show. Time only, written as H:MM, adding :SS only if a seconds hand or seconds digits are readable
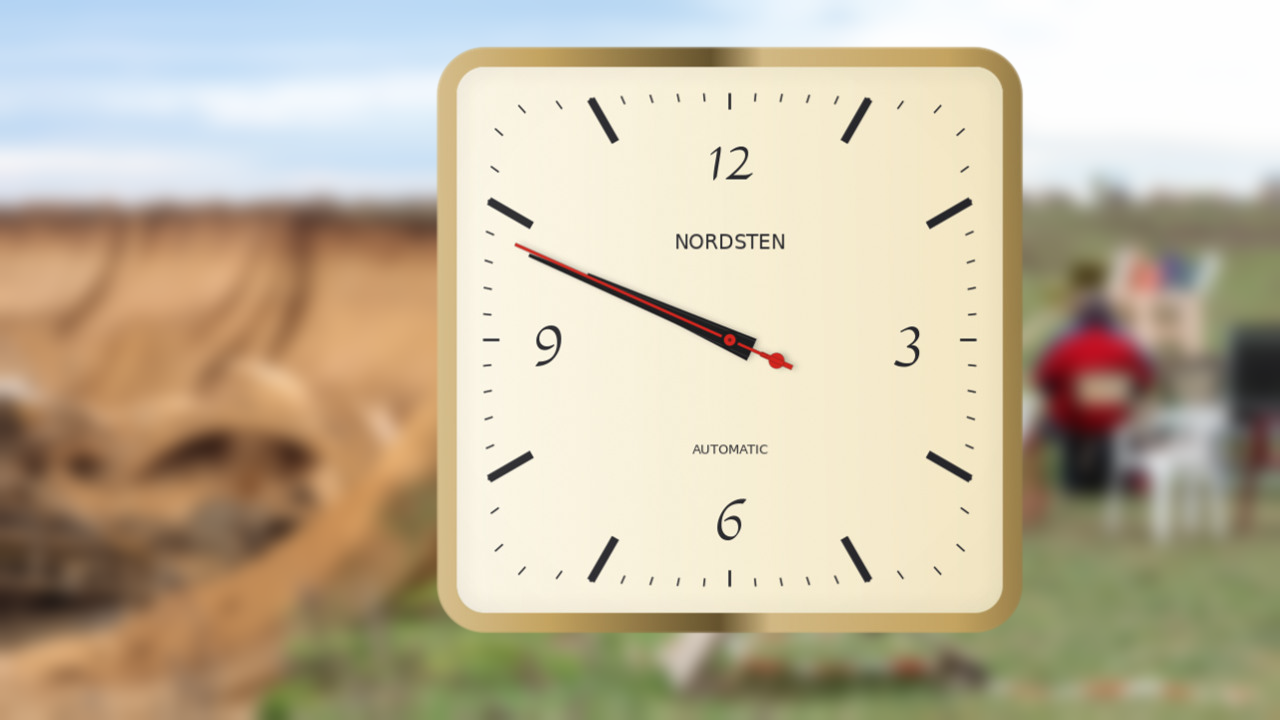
9:48:49
